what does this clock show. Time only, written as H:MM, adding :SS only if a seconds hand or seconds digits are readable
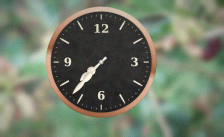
7:37
